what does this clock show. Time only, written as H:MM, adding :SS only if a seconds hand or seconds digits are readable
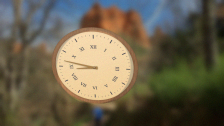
8:47
